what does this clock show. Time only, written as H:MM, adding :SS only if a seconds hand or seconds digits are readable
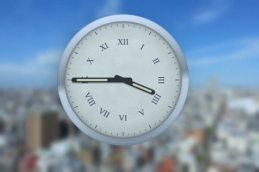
3:45
